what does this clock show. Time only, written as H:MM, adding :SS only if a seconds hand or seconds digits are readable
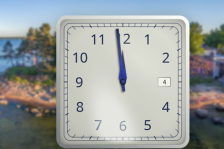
11:59
